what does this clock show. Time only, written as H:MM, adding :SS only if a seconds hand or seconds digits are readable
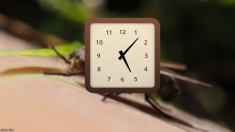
5:07
